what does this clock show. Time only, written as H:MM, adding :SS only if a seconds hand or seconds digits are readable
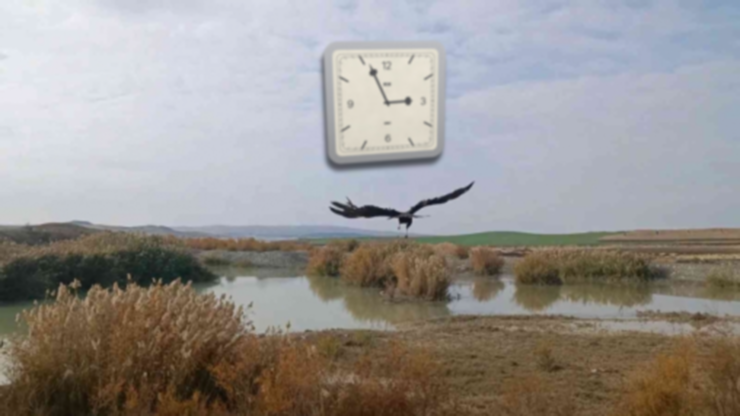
2:56
